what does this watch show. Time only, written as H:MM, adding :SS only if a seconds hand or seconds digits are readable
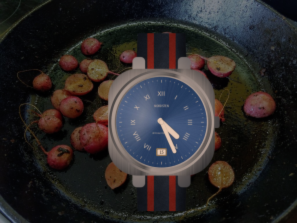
4:26
